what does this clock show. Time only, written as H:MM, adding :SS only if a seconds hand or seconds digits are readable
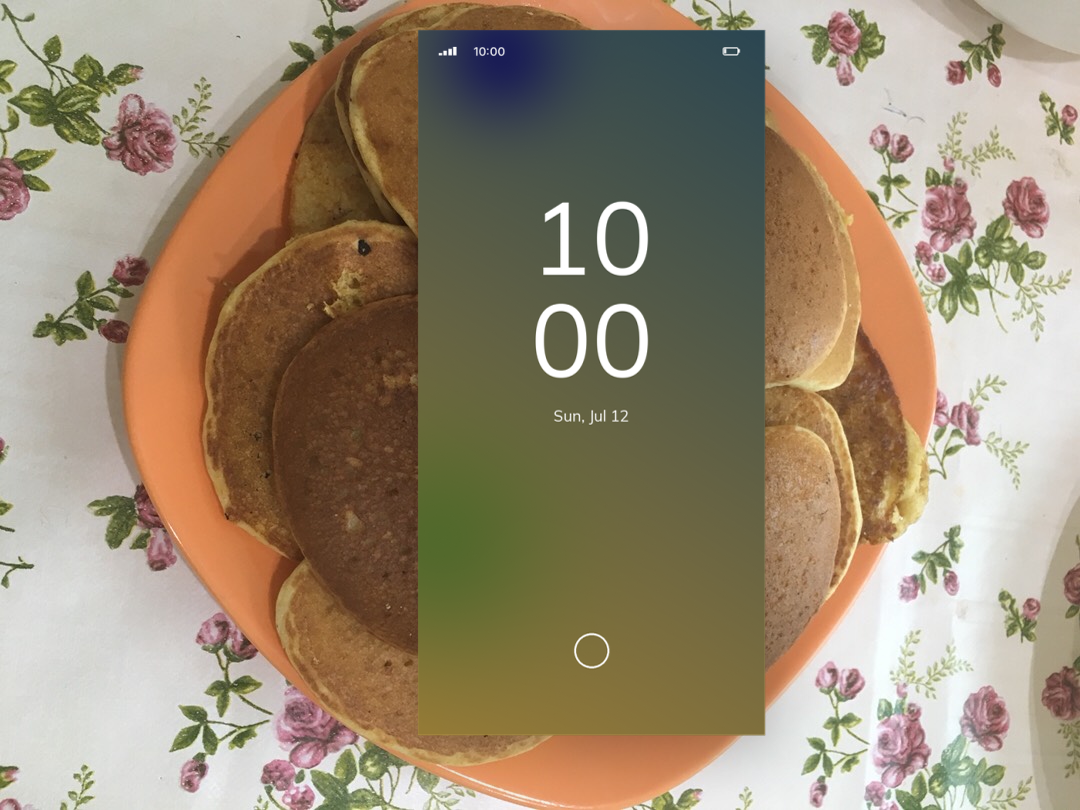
10:00
